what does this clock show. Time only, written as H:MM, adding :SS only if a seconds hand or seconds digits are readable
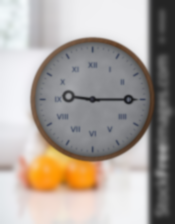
9:15
